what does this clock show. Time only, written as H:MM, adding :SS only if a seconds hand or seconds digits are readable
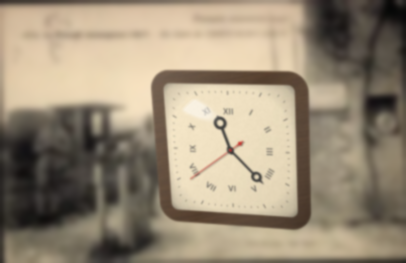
11:22:39
